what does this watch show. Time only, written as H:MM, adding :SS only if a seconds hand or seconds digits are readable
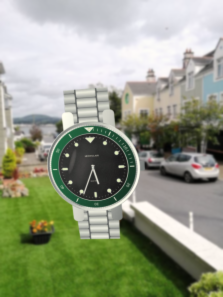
5:34
